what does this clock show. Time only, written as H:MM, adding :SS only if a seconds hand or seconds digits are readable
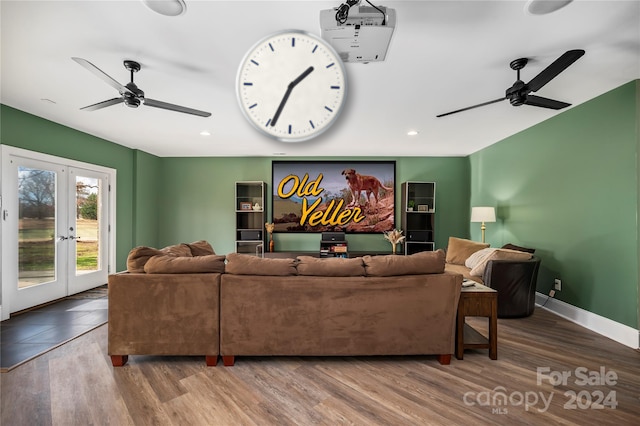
1:34
